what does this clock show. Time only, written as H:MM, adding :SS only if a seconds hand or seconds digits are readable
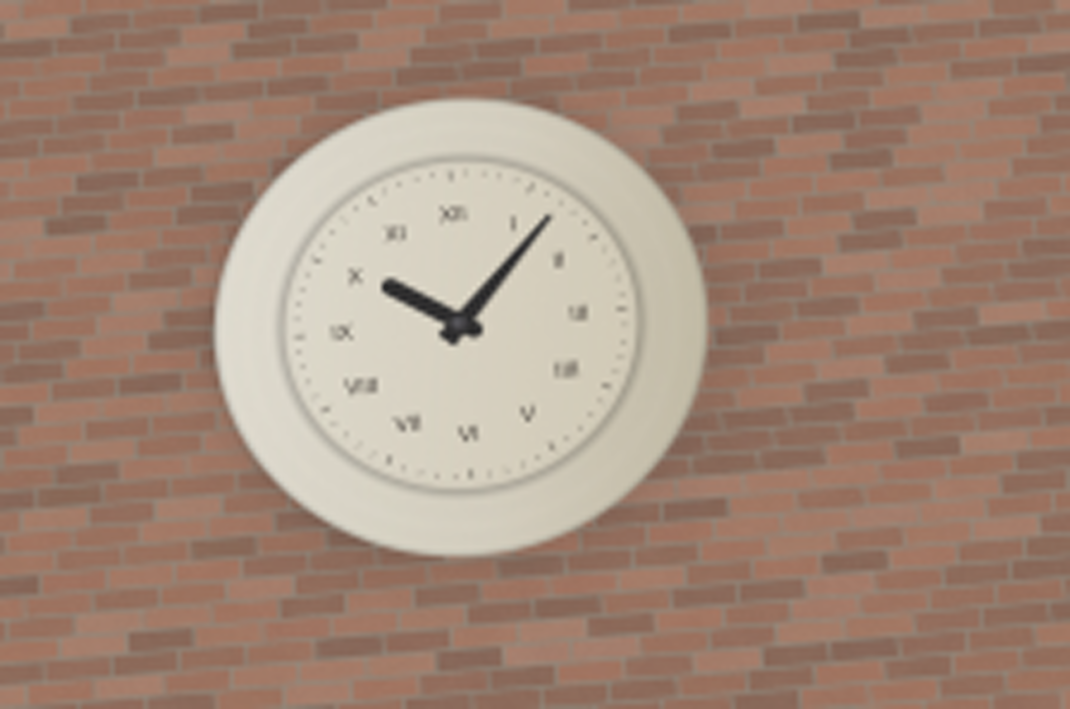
10:07
